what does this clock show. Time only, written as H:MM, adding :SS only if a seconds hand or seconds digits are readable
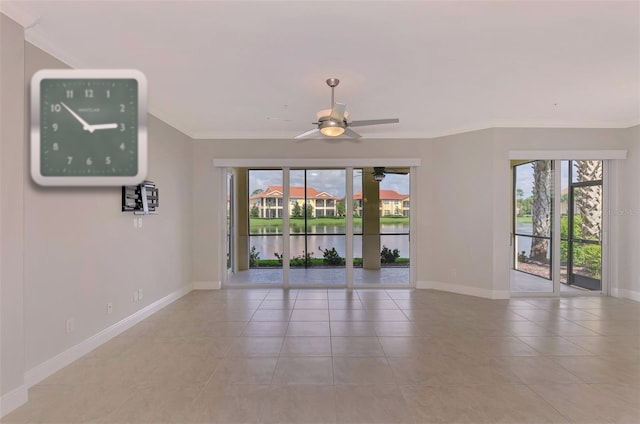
2:52
